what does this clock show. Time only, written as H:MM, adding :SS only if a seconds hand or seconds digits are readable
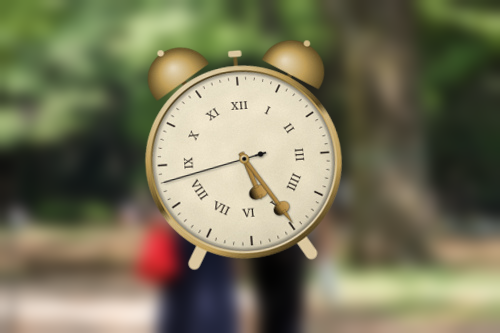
5:24:43
